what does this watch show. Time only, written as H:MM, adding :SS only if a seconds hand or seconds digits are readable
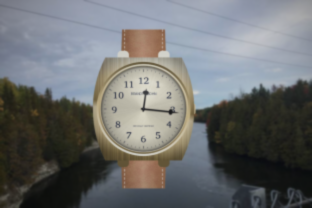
12:16
